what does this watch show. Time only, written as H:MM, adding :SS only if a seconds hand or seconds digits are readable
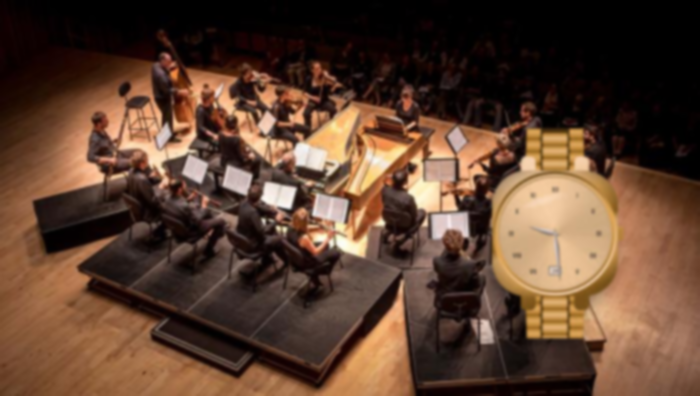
9:29
